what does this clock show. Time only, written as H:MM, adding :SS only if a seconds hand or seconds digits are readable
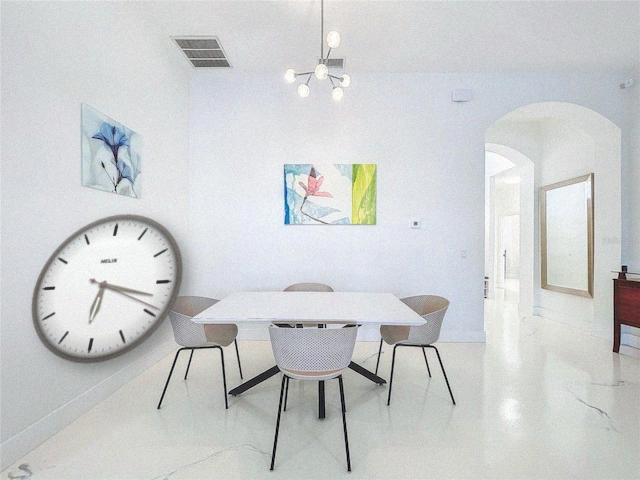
6:17:19
